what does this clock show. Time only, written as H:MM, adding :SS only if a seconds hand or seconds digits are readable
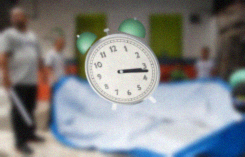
3:17
